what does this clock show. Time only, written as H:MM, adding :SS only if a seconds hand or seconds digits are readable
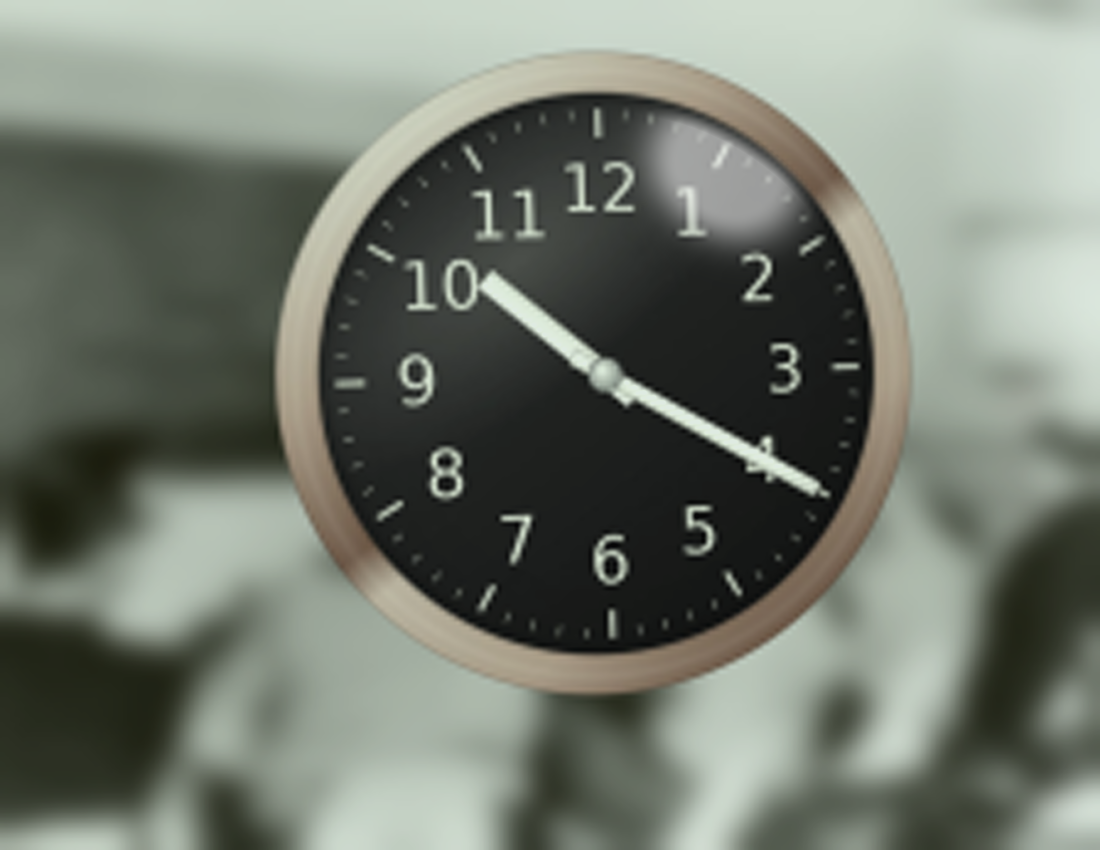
10:20
